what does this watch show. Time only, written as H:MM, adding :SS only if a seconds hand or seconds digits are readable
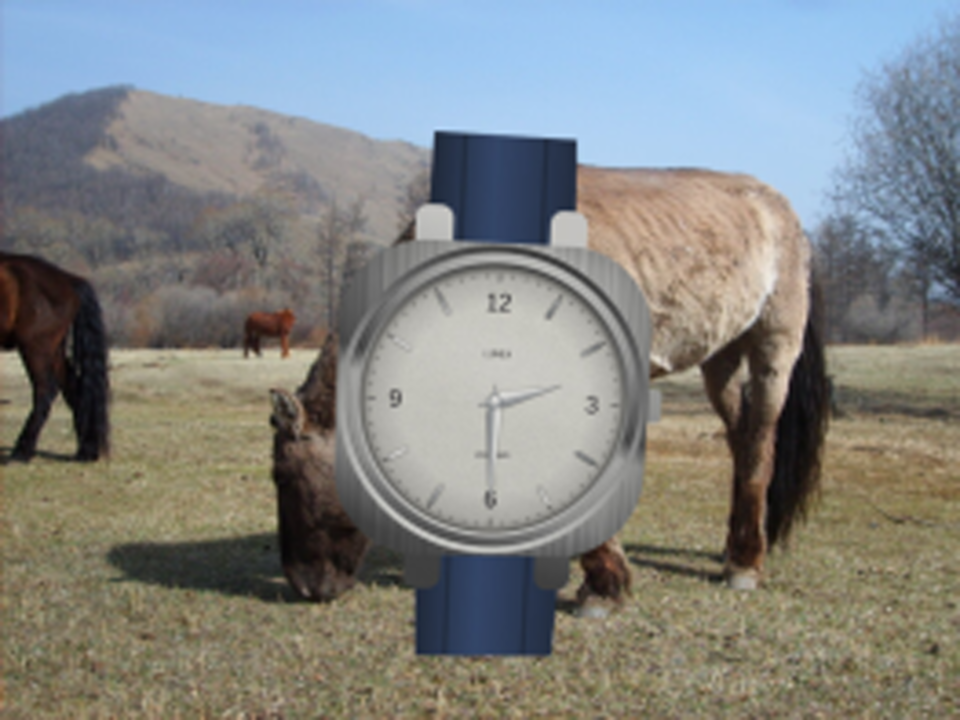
2:30
